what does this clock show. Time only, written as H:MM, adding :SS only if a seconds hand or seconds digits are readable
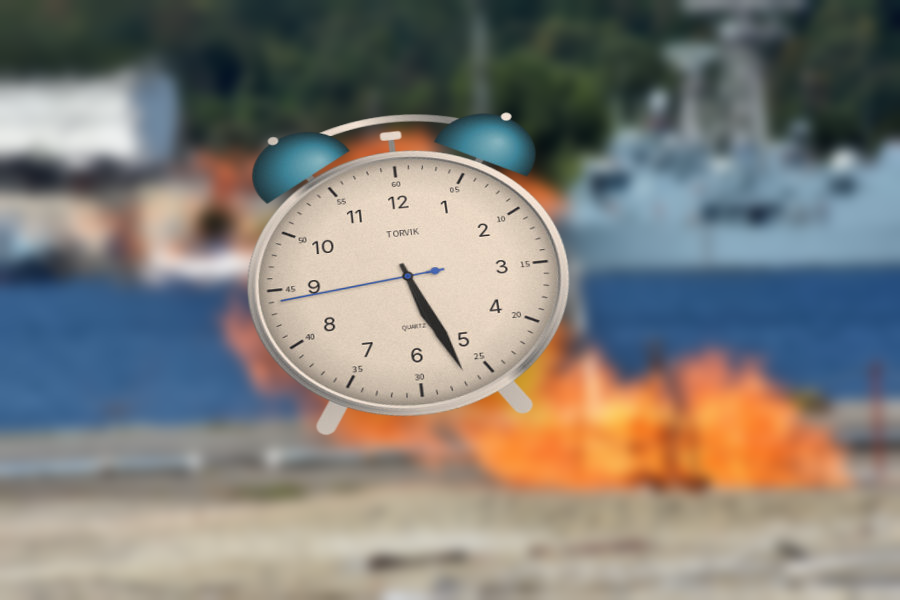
5:26:44
